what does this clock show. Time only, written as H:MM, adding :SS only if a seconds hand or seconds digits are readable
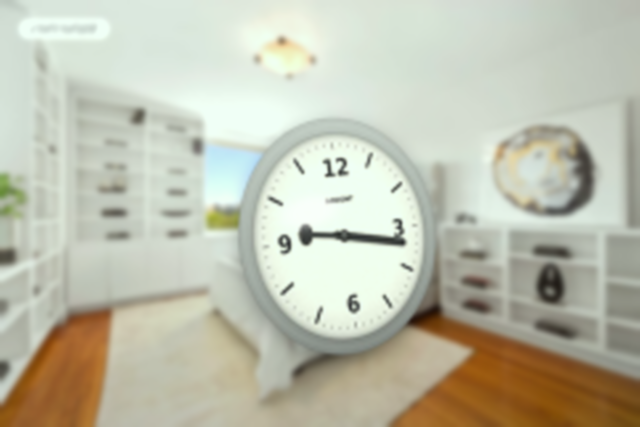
9:17
